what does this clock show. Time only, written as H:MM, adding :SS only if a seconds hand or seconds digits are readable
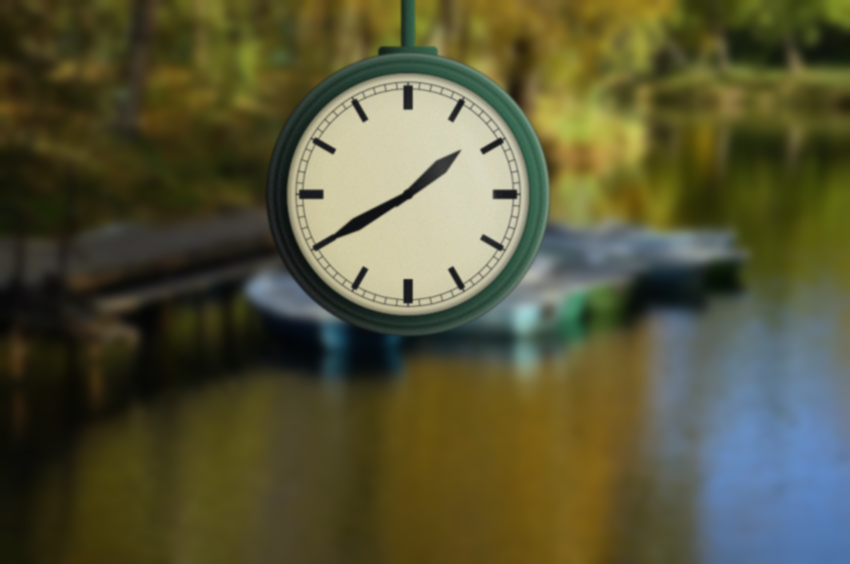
1:40
